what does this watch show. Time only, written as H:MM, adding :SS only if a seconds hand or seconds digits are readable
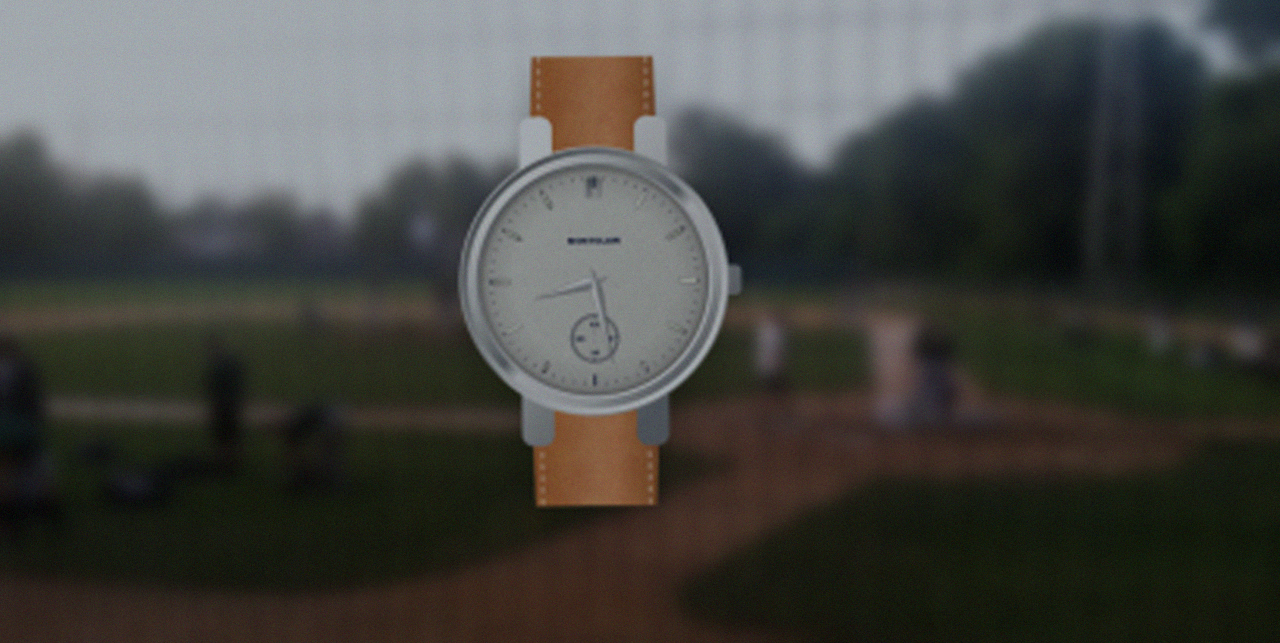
8:28
